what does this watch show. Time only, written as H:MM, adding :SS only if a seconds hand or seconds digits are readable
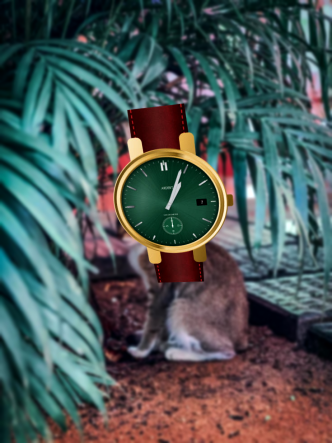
1:04
